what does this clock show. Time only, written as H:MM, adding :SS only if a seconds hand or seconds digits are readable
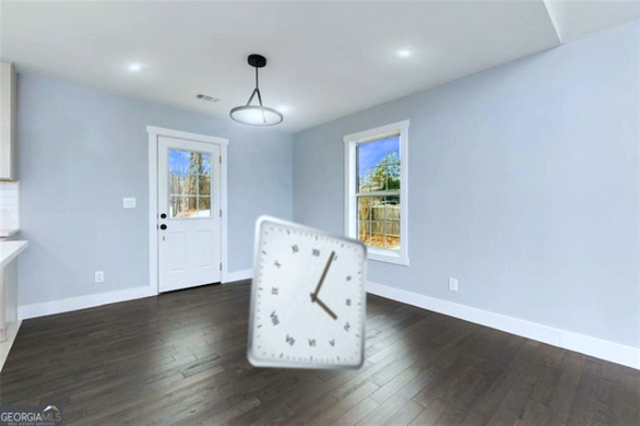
4:04
